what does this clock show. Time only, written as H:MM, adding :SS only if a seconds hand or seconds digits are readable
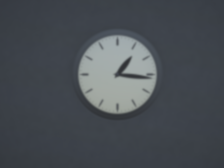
1:16
